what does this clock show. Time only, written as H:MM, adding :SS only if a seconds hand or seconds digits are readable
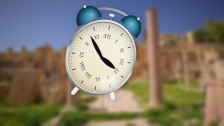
3:53
